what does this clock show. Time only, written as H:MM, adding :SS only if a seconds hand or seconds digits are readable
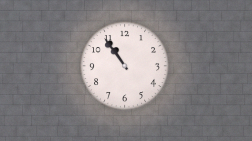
10:54
